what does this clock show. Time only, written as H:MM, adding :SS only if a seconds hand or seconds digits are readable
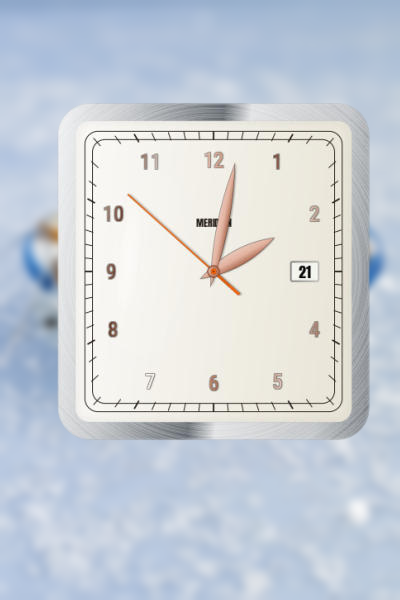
2:01:52
